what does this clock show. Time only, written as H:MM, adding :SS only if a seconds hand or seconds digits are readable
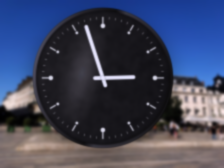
2:57
